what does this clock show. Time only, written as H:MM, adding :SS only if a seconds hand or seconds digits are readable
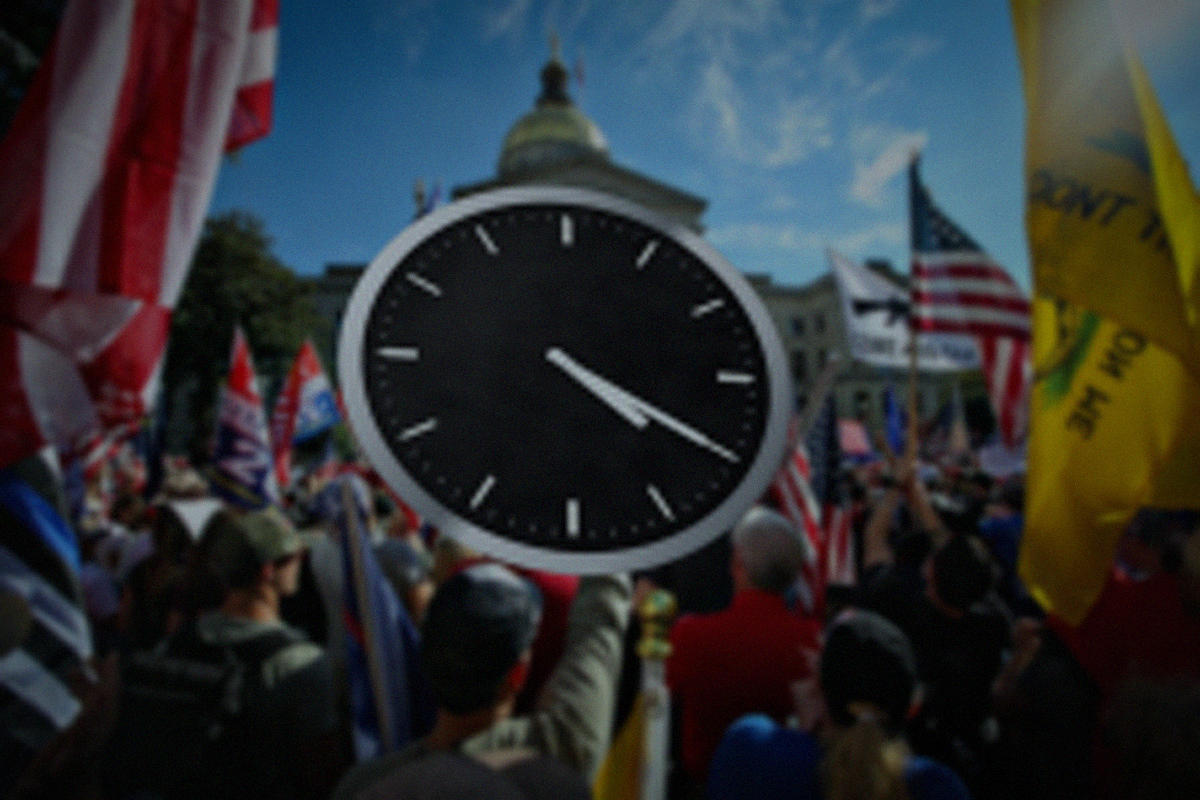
4:20
